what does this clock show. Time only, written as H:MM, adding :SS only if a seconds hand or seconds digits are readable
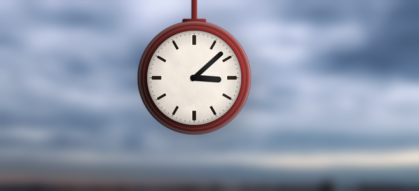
3:08
